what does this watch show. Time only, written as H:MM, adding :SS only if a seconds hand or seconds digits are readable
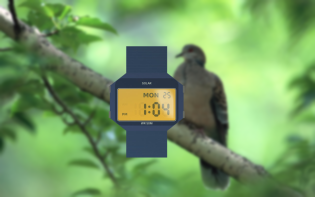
1:04
